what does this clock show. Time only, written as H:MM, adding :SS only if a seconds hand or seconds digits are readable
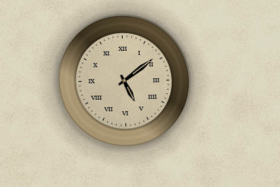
5:09
